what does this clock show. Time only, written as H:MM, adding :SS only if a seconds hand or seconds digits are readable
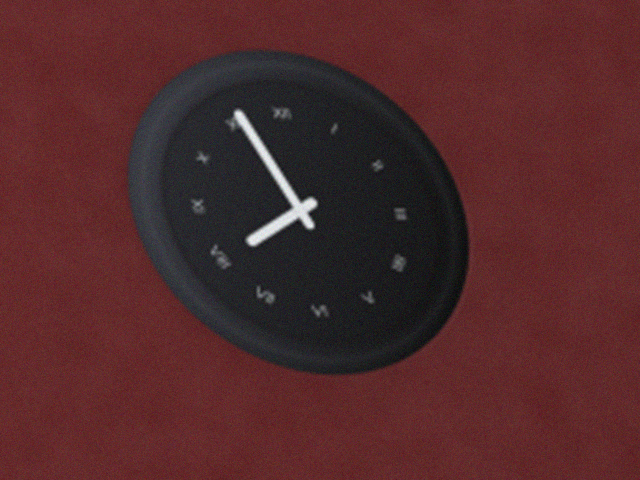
7:56
